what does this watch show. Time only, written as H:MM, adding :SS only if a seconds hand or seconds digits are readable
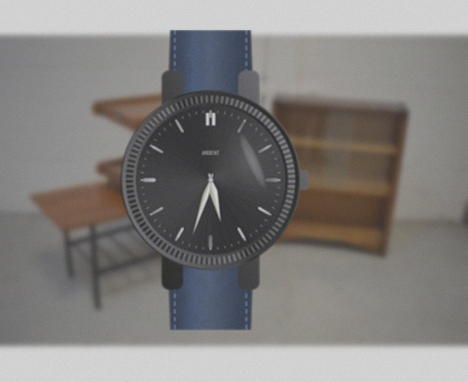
5:33
